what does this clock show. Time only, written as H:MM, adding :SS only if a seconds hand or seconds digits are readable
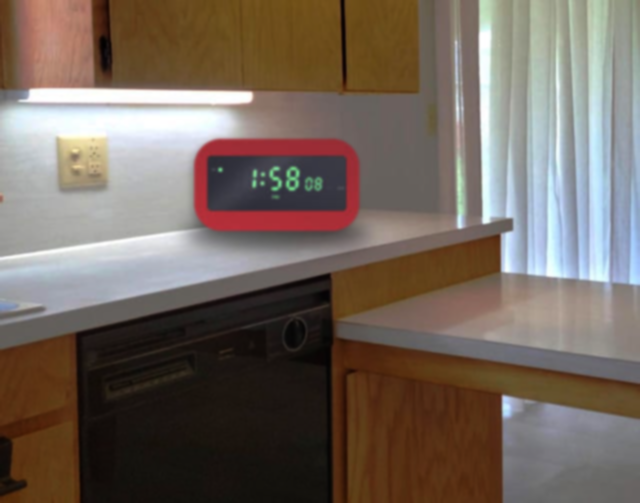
1:58
